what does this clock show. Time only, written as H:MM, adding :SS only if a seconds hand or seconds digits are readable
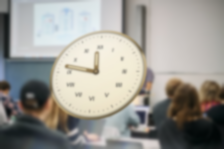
11:47
